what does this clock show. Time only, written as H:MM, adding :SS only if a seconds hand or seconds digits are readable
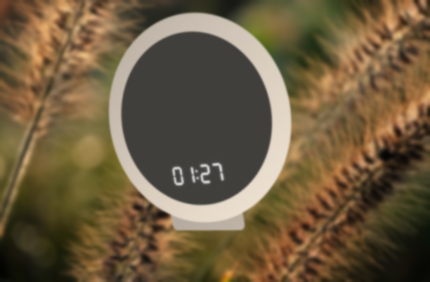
1:27
